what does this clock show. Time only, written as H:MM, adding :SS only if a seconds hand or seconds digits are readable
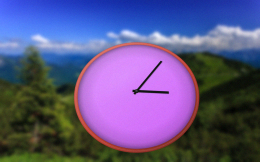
3:06
